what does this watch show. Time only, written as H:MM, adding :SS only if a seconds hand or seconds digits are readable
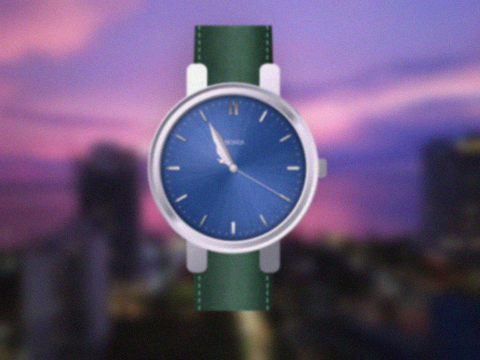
10:55:20
